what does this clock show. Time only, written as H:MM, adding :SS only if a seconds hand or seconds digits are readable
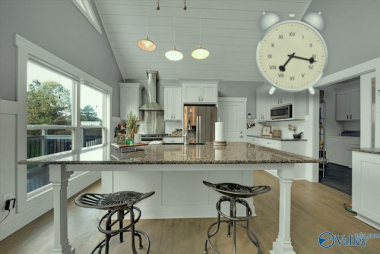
7:17
